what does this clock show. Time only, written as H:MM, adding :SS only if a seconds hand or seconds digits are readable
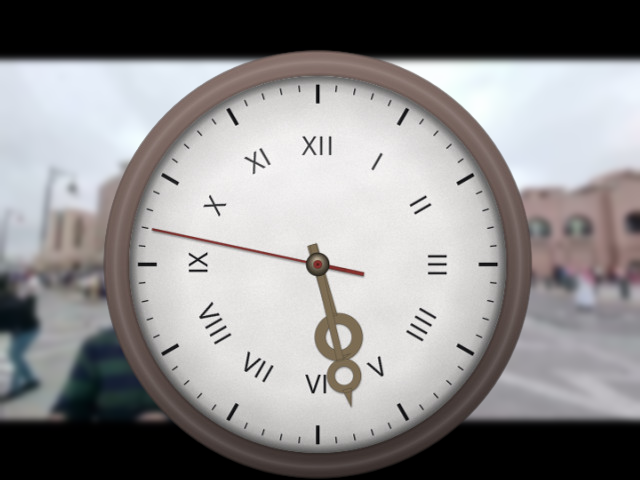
5:27:47
